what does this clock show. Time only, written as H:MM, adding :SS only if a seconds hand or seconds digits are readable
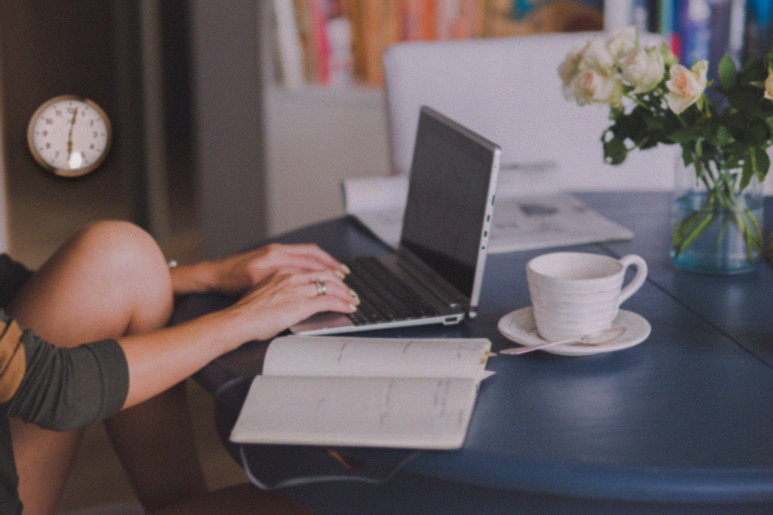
6:02
